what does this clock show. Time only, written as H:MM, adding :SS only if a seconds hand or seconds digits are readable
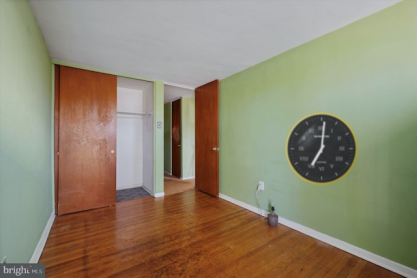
7:01
